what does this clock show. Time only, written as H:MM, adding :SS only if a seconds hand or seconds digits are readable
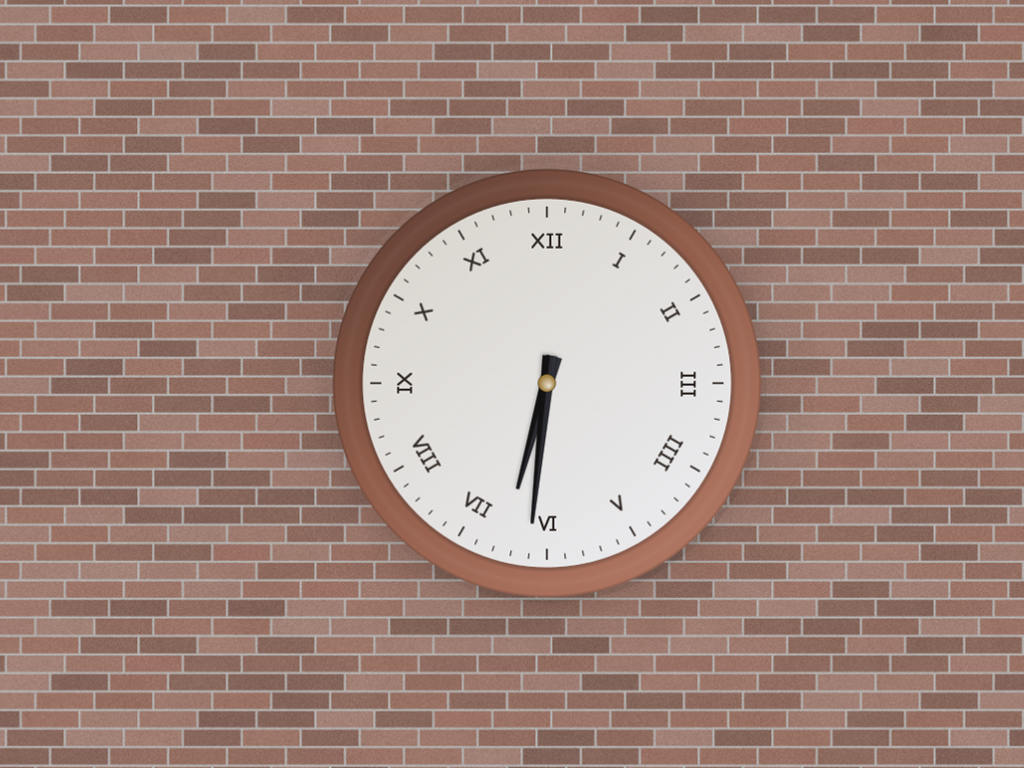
6:31
